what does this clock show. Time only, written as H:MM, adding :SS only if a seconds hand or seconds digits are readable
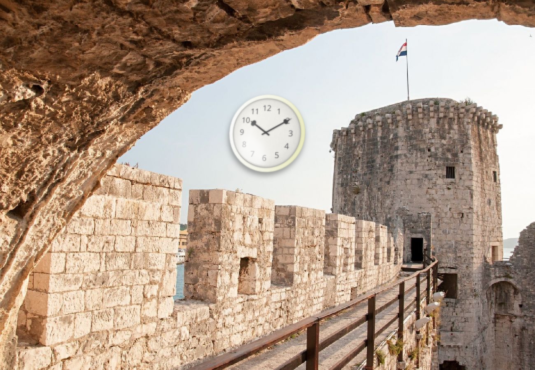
10:10
